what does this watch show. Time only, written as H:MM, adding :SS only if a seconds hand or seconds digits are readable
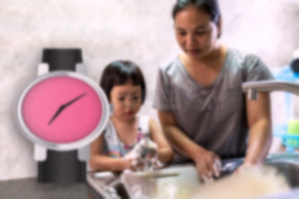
7:09
